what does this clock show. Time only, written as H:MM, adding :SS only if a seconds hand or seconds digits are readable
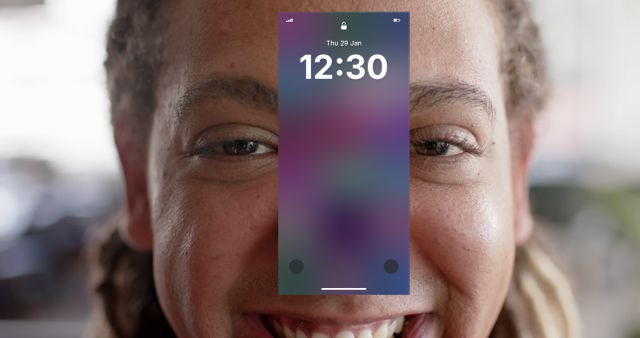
12:30
